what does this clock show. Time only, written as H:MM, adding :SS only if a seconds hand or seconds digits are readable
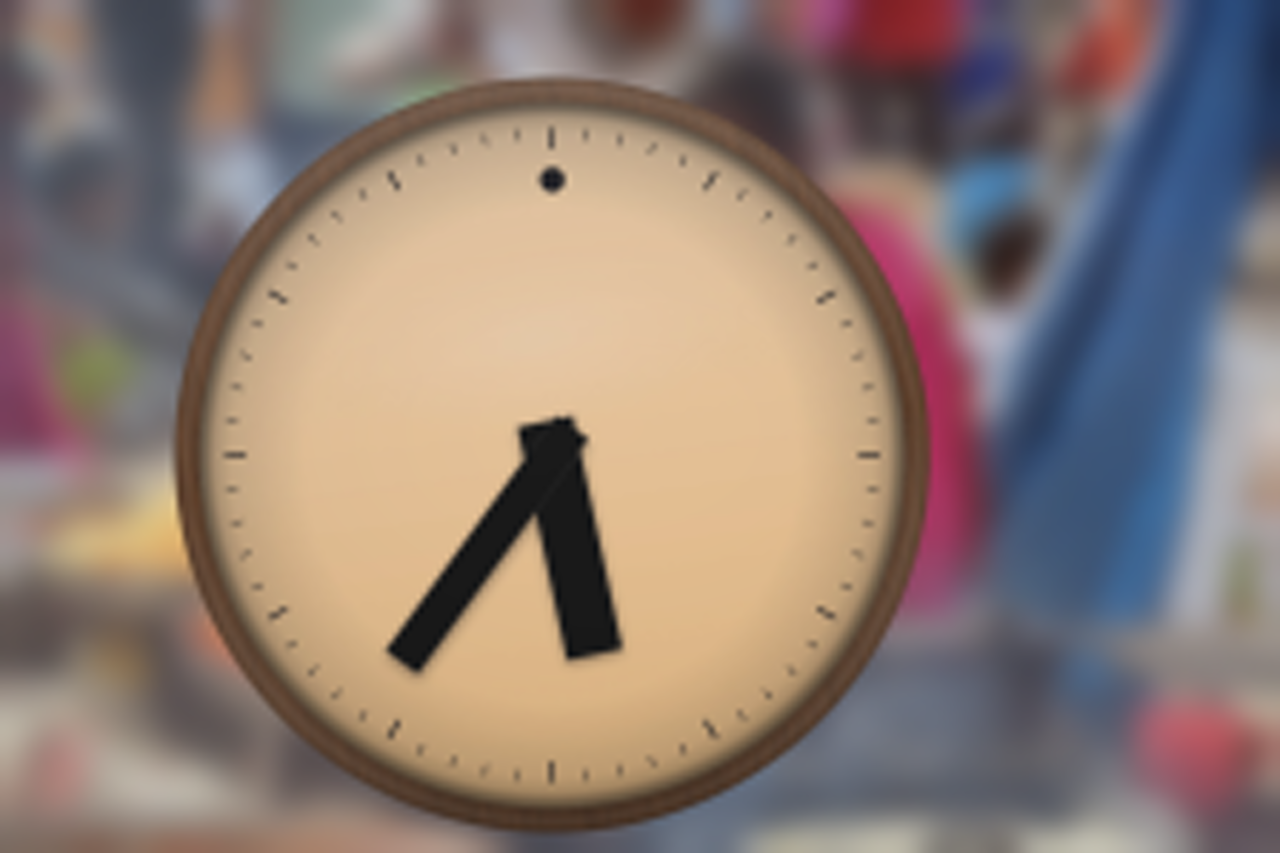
5:36
